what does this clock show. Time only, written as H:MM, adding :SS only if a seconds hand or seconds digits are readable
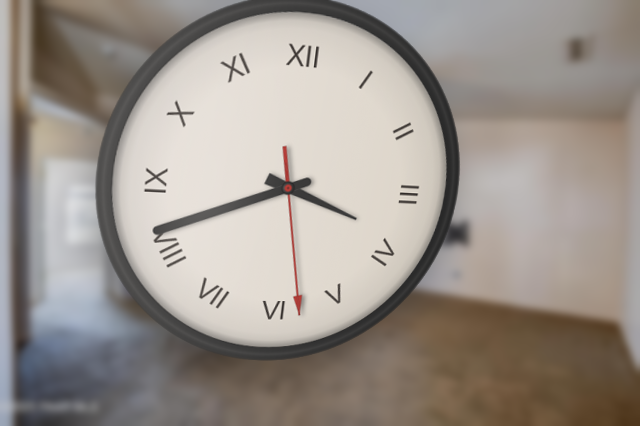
3:41:28
